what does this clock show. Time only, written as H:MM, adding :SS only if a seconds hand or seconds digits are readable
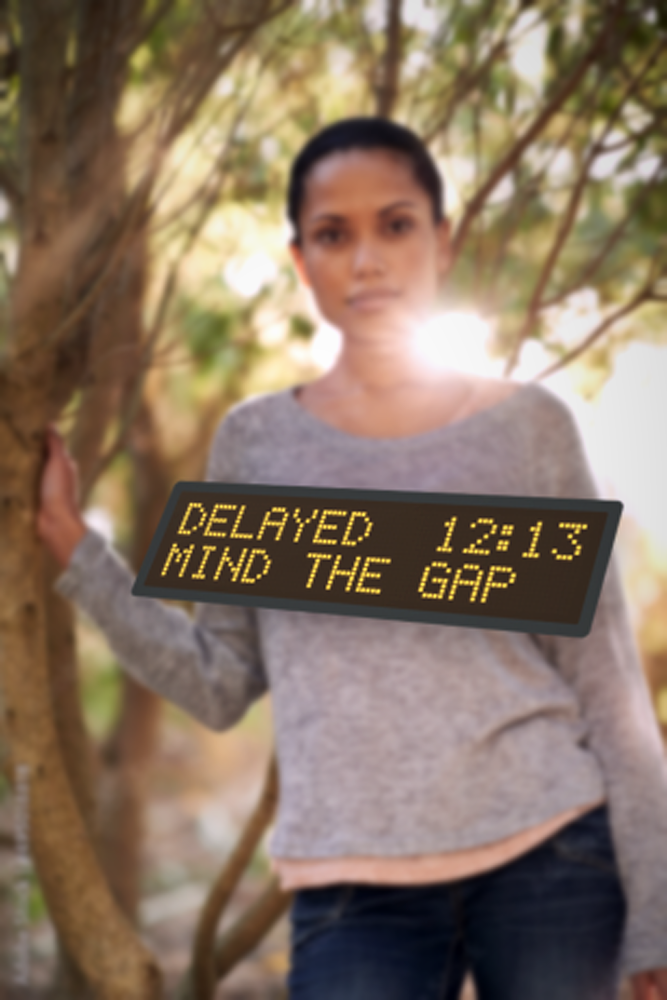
12:13
